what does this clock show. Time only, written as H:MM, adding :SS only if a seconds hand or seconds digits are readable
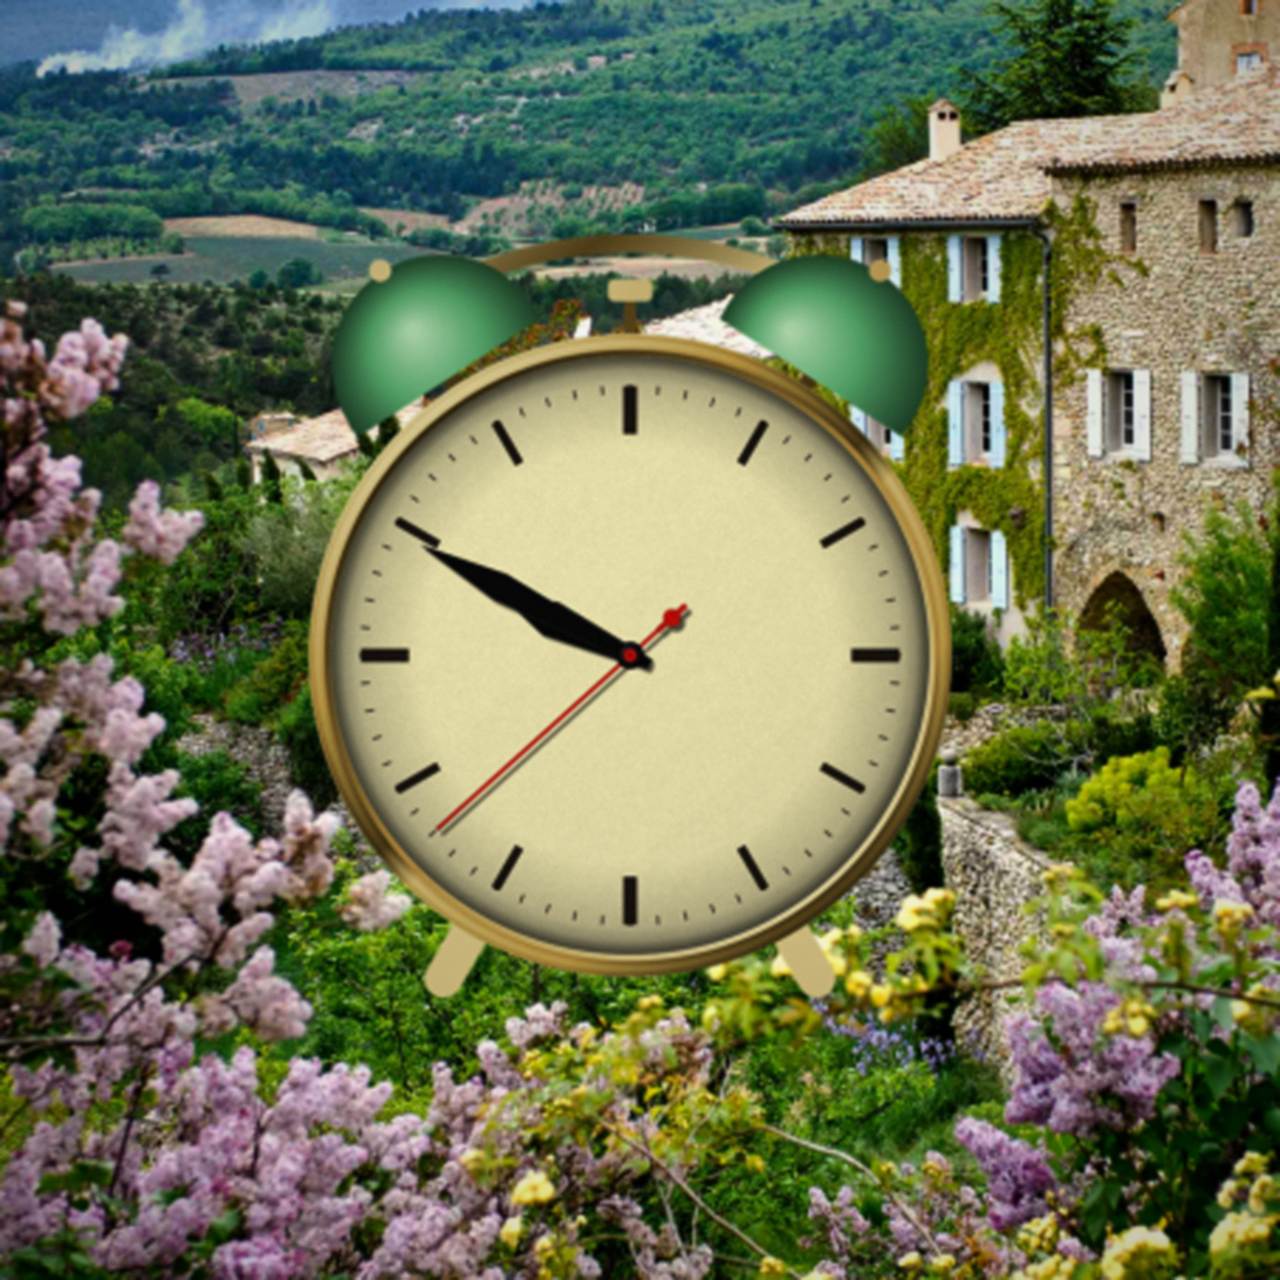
9:49:38
